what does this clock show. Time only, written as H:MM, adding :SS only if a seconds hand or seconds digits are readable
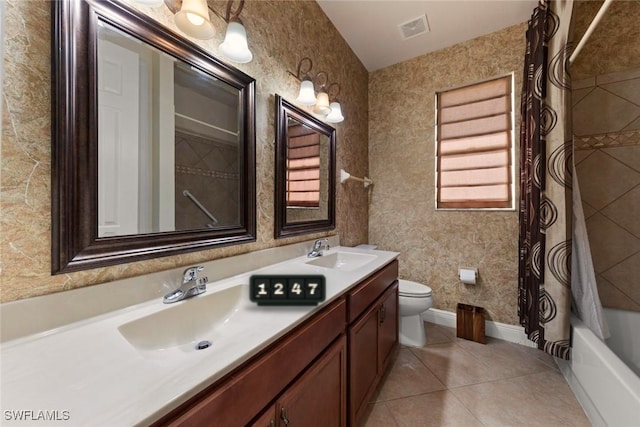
12:47
